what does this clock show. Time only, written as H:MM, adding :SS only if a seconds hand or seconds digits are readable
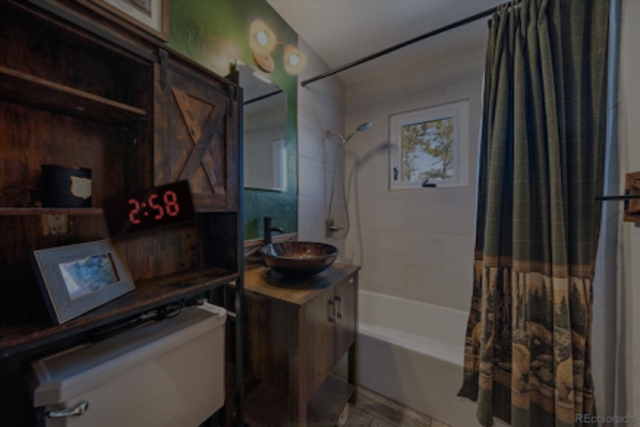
2:58
